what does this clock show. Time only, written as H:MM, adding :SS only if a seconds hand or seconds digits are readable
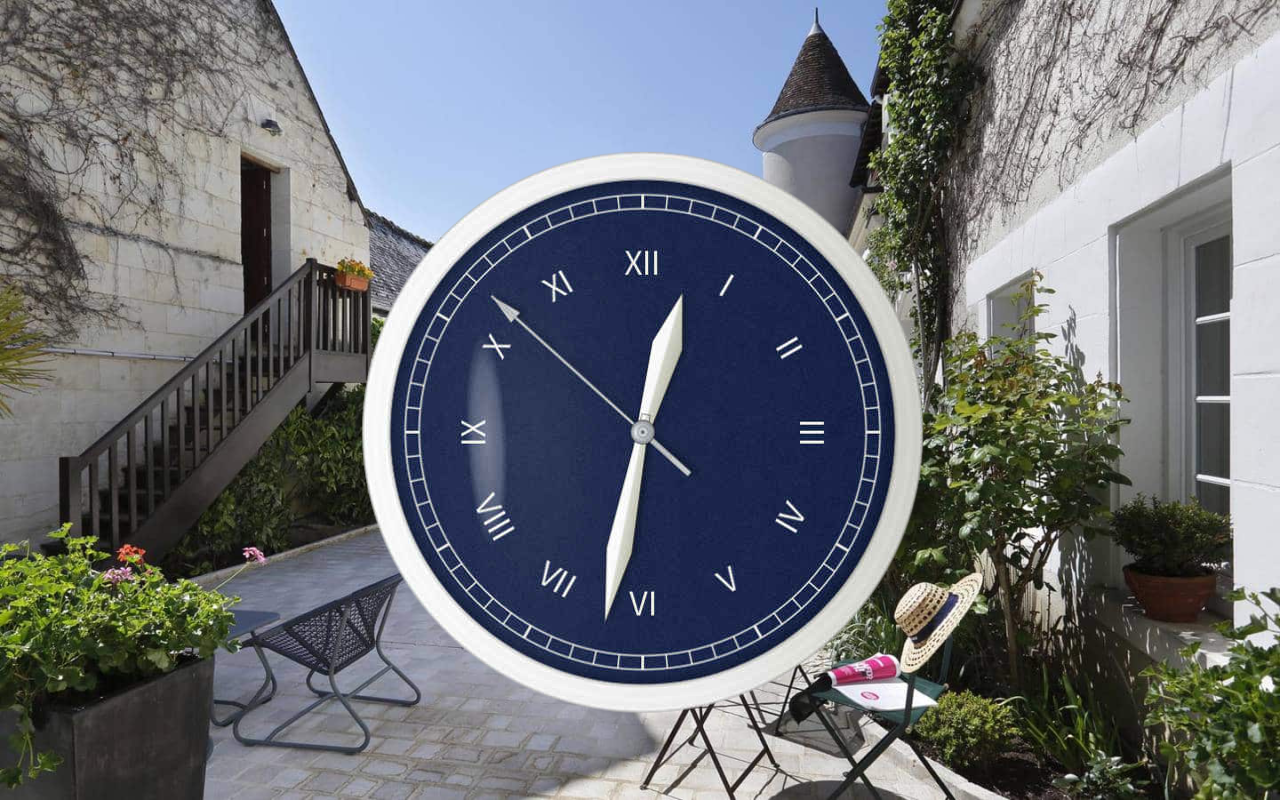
12:31:52
